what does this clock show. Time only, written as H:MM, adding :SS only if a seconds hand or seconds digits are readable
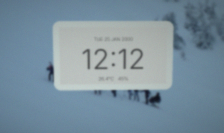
12:12
